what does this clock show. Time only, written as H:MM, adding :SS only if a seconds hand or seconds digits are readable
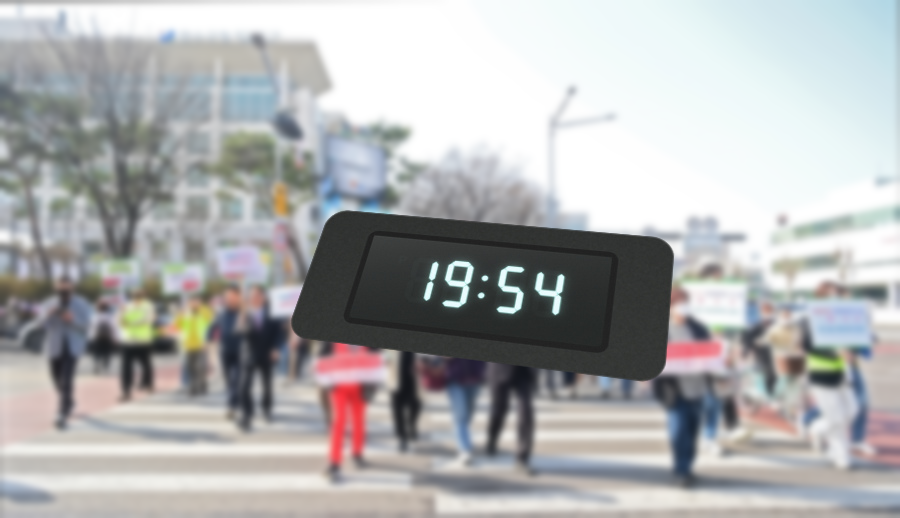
19:54
